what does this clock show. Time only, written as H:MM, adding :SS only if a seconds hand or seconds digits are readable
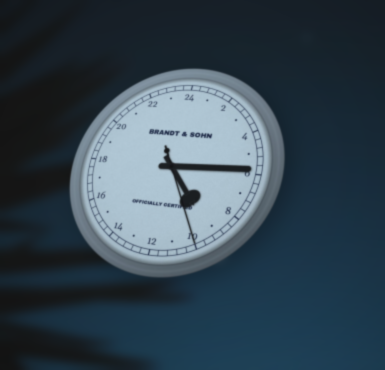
9:14:25
